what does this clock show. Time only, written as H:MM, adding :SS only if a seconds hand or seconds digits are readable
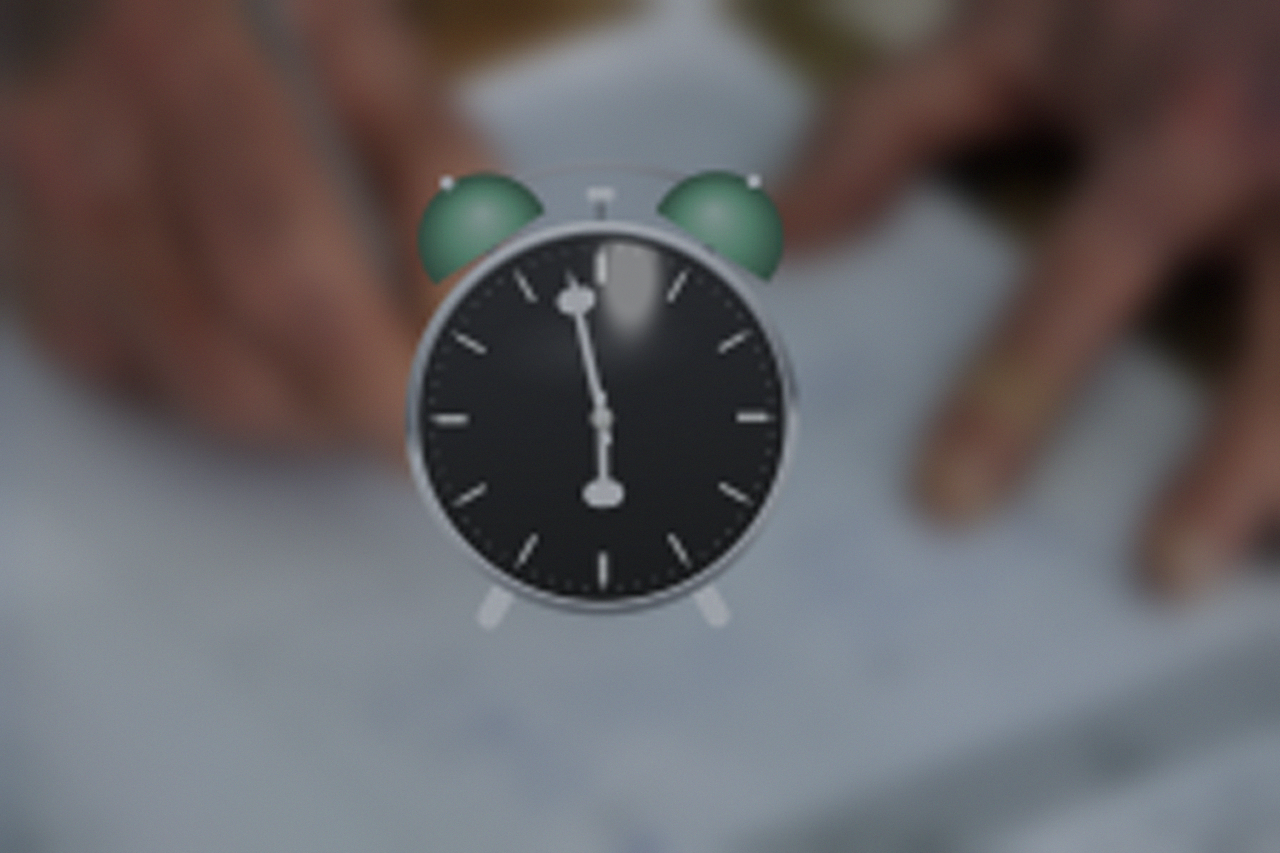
5:58
